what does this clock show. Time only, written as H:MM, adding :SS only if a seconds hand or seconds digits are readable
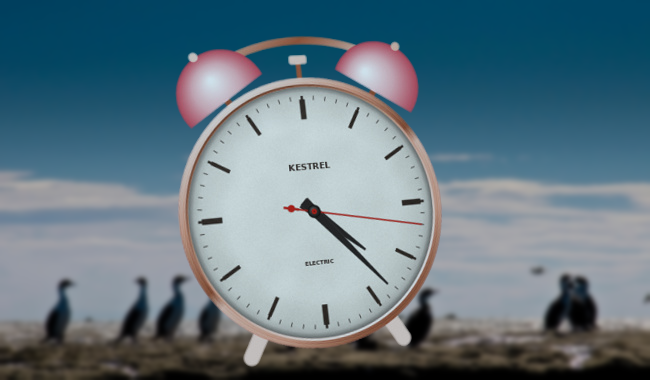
4:23:17
